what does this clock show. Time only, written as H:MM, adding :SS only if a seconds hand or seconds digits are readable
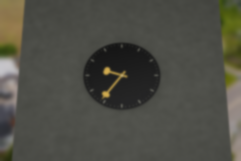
9:36
